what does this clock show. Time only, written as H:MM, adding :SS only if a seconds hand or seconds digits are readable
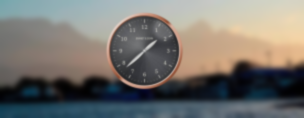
1:38
